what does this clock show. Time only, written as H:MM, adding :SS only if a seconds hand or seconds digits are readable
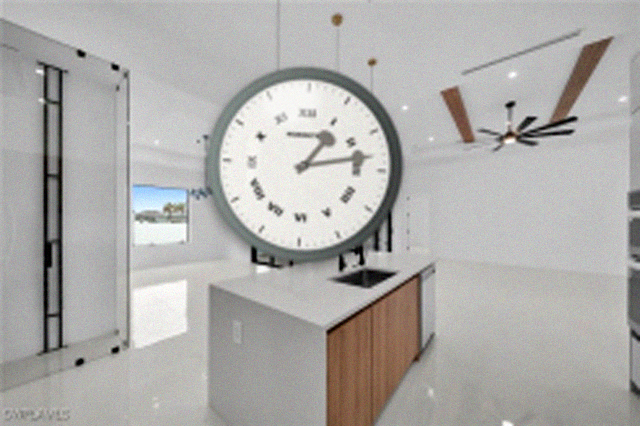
1:13
